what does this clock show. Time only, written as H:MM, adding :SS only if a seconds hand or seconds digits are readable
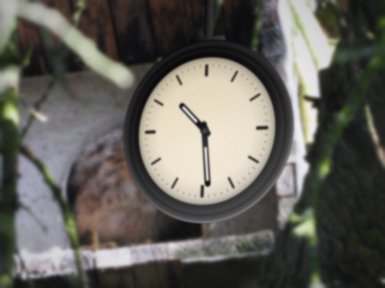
10:29
